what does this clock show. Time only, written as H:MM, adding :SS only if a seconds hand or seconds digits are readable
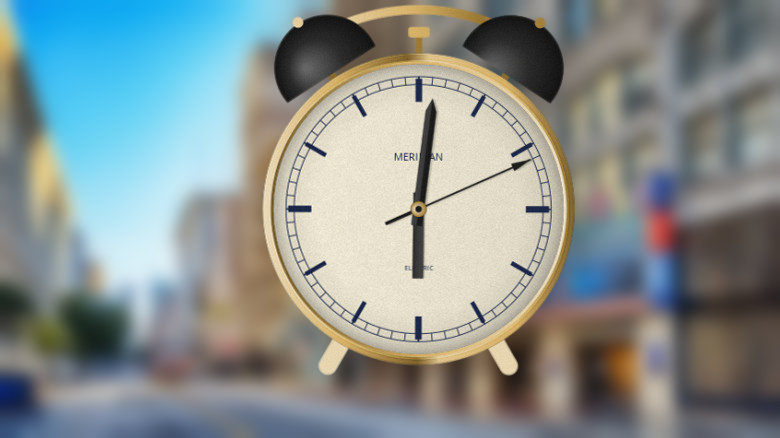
6:01:11
